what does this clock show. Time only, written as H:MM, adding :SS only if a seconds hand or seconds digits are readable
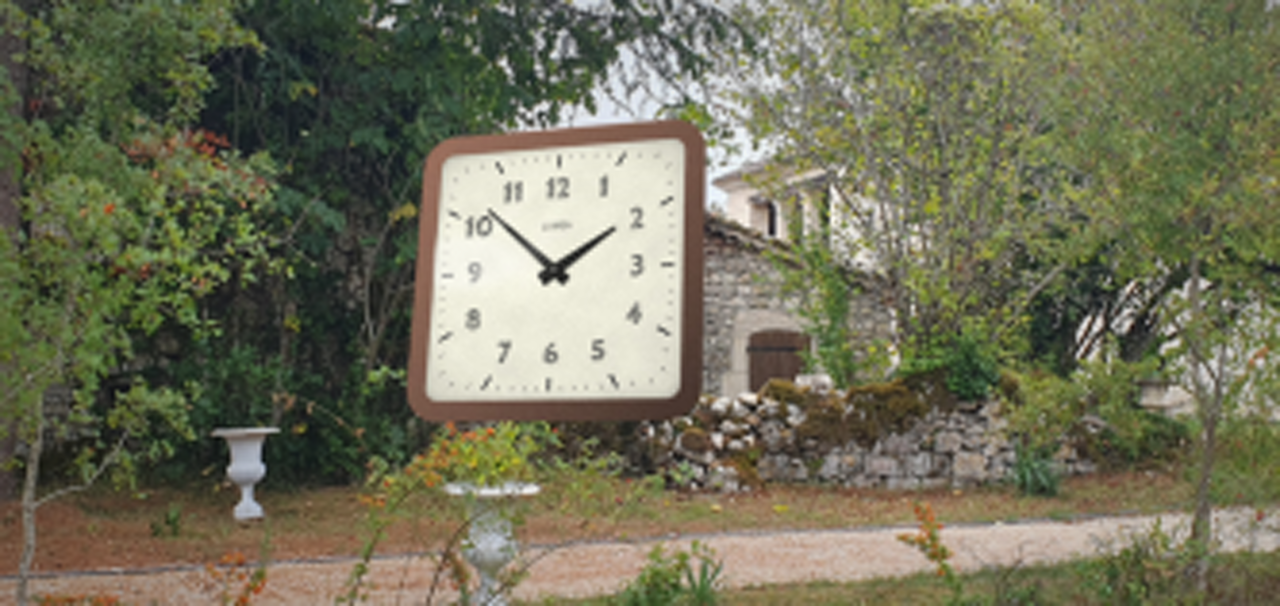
1:52
